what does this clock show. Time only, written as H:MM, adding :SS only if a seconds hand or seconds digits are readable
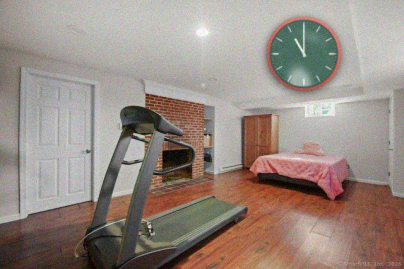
11:00
